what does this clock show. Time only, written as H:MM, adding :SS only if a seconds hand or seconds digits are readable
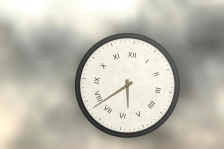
5:38
